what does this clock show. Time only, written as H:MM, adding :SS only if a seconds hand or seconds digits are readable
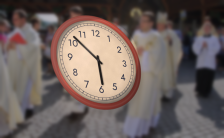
5:52
